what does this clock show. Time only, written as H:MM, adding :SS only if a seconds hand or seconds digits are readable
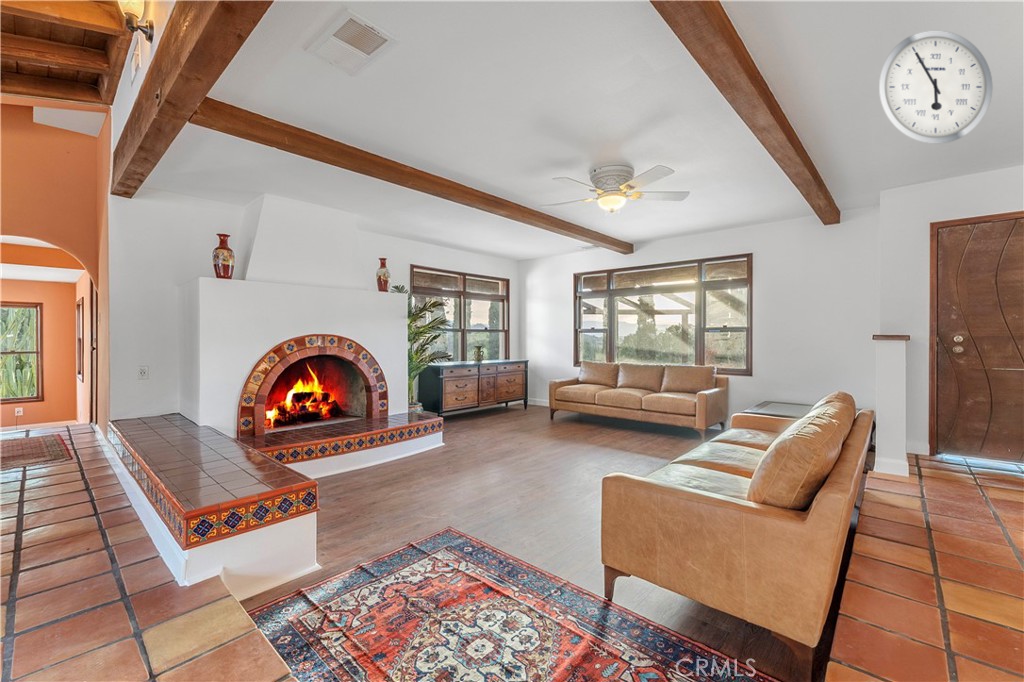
5:55
